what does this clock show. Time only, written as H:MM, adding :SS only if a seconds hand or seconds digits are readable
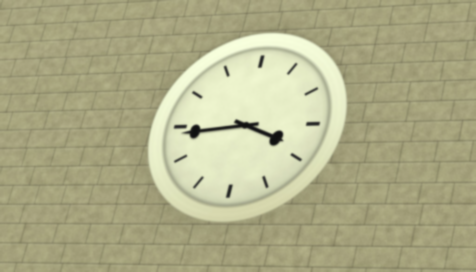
3:44
